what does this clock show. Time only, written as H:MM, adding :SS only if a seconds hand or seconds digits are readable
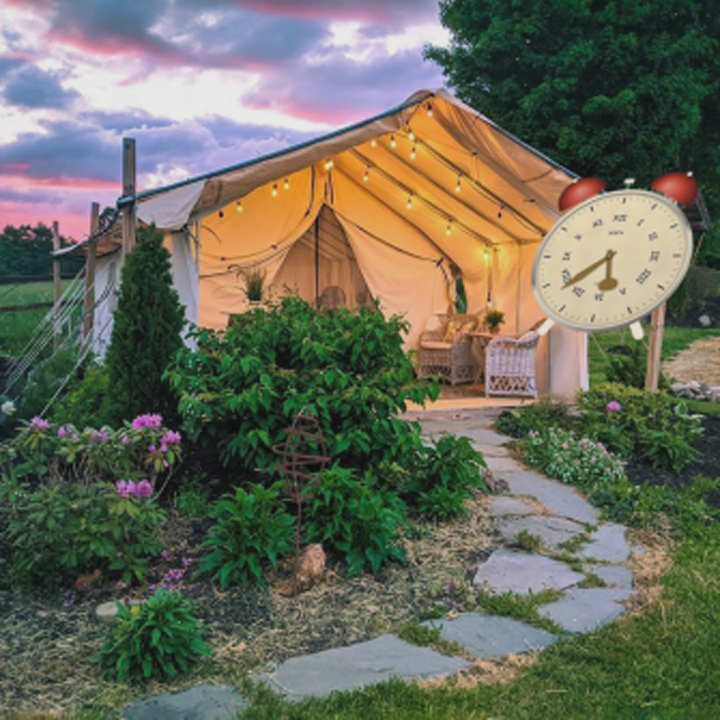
5:38
